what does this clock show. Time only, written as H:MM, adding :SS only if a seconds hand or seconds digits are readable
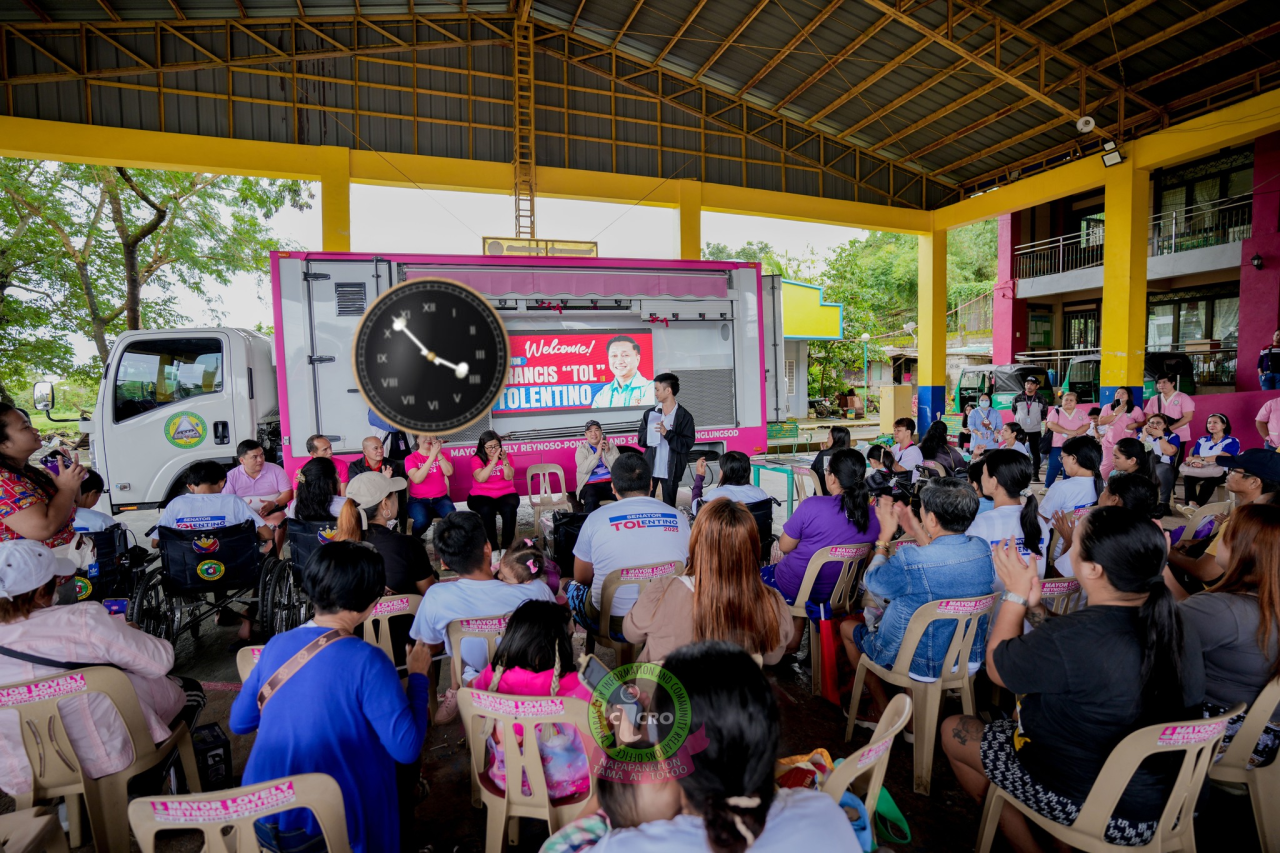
3:53
